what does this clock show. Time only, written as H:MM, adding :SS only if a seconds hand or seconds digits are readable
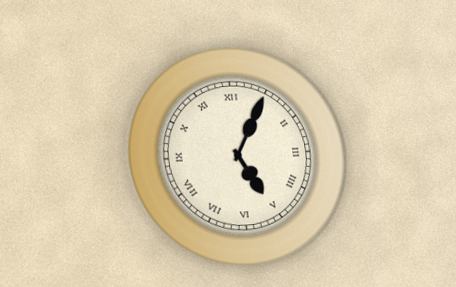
5:05
